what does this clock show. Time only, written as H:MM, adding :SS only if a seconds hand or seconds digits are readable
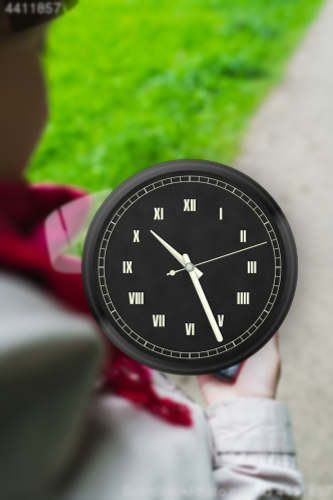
10:26:12
